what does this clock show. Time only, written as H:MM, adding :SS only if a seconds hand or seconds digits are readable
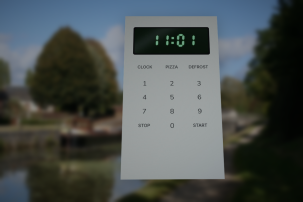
11:01
